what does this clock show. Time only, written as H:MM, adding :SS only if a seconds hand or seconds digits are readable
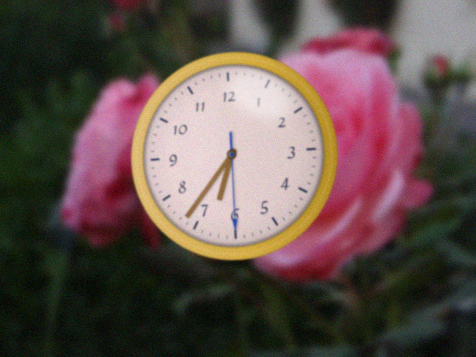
6:36:30
